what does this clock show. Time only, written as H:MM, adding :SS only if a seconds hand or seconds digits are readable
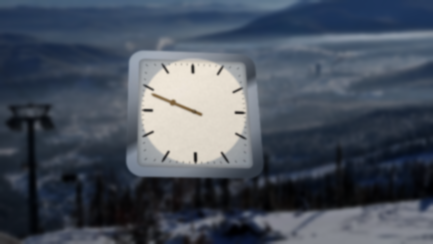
9:49
